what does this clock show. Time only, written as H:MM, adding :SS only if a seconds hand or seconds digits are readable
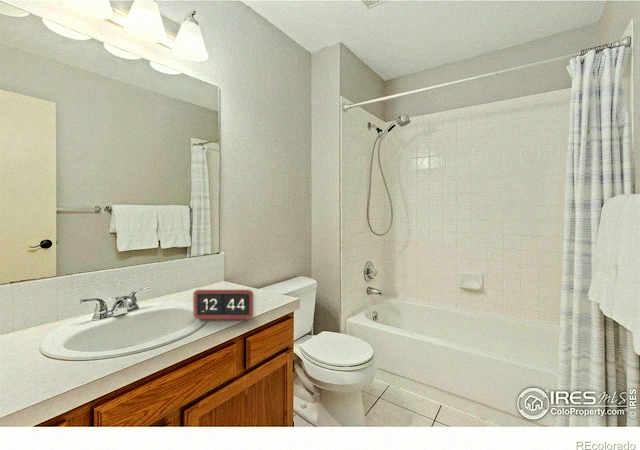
12:44
